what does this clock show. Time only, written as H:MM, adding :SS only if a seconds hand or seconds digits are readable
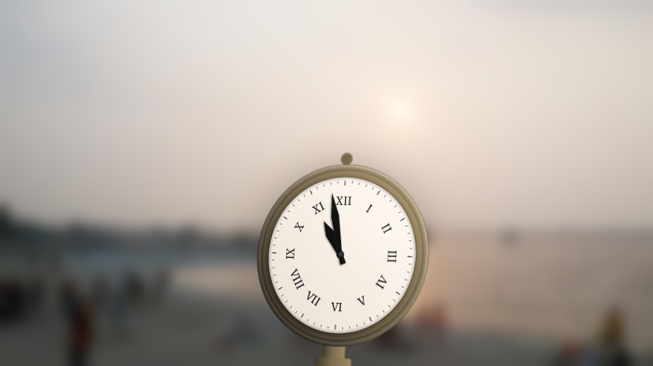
10:58
